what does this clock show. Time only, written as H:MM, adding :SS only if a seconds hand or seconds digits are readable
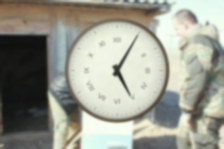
5:05
